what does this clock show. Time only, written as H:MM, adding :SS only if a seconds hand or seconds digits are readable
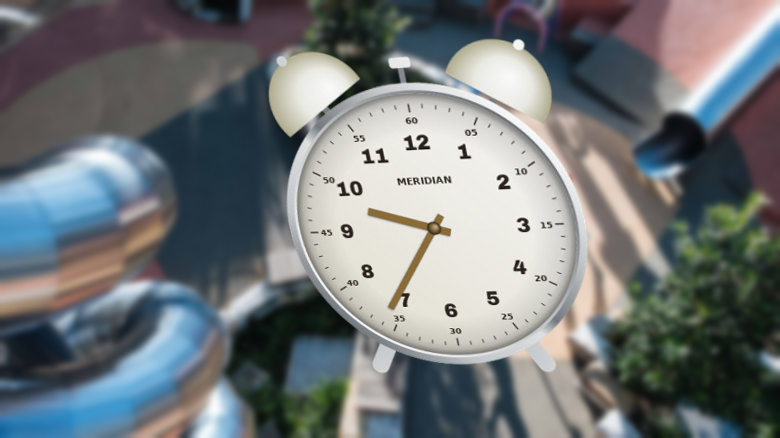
9:36
